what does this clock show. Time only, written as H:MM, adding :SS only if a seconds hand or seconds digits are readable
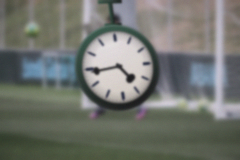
4:44
